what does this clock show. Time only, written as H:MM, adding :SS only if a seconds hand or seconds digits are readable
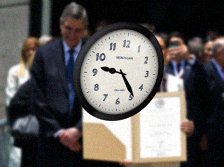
9:24
